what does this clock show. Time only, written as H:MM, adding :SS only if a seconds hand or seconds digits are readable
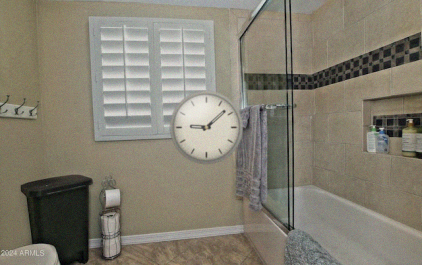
9:08
